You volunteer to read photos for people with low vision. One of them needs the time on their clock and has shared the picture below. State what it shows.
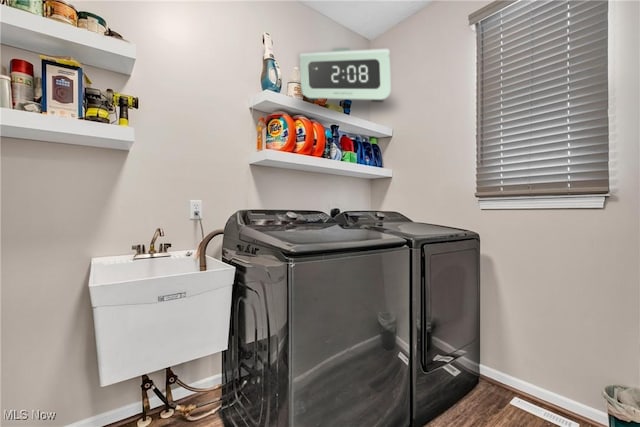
2:08
